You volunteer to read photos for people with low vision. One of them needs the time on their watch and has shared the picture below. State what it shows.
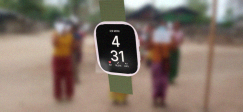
4:31
